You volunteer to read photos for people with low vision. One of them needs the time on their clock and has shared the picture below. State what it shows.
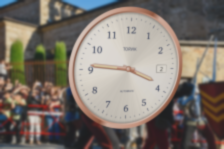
3:46
